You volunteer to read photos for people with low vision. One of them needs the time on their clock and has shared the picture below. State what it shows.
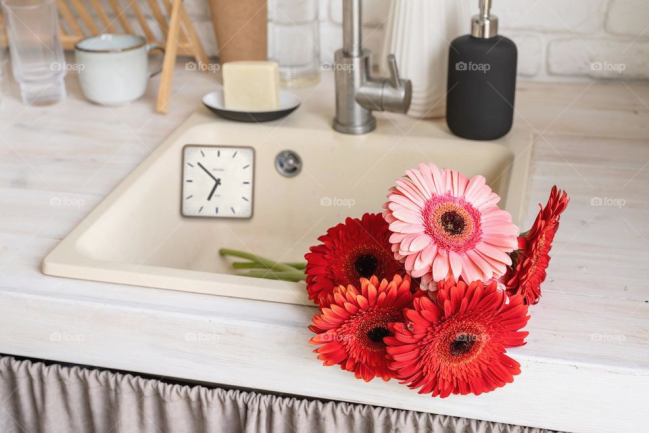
6:52
